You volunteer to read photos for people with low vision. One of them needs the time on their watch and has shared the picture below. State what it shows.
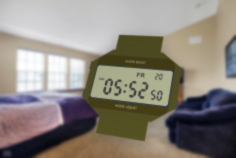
5:52:50
